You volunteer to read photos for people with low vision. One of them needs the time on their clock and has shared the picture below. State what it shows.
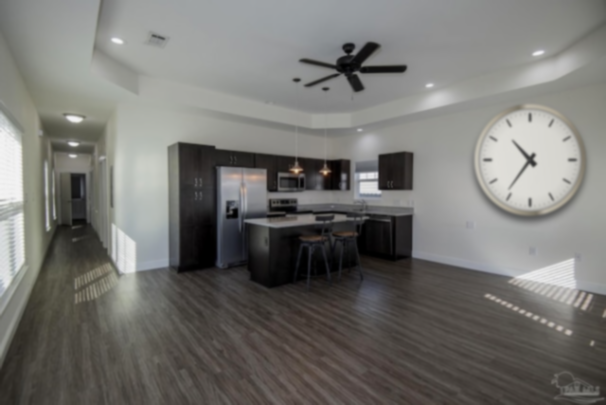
10:36
